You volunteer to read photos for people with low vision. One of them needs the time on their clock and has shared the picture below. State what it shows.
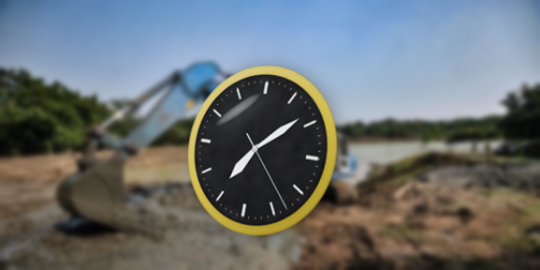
7:08:23
